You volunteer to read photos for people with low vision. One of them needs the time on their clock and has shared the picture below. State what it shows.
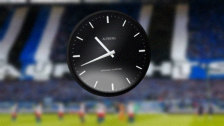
10:42
